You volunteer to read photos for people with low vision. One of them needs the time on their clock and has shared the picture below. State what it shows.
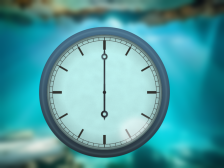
6:00
